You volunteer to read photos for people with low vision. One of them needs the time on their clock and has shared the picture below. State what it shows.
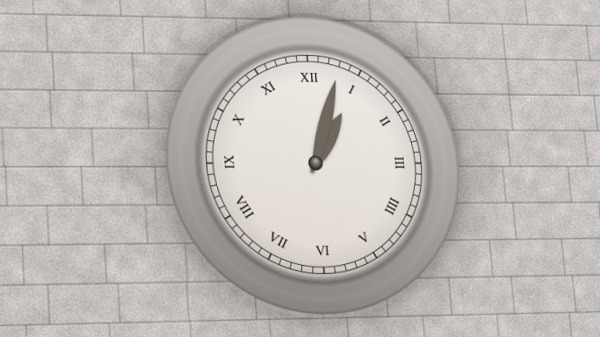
1:03
